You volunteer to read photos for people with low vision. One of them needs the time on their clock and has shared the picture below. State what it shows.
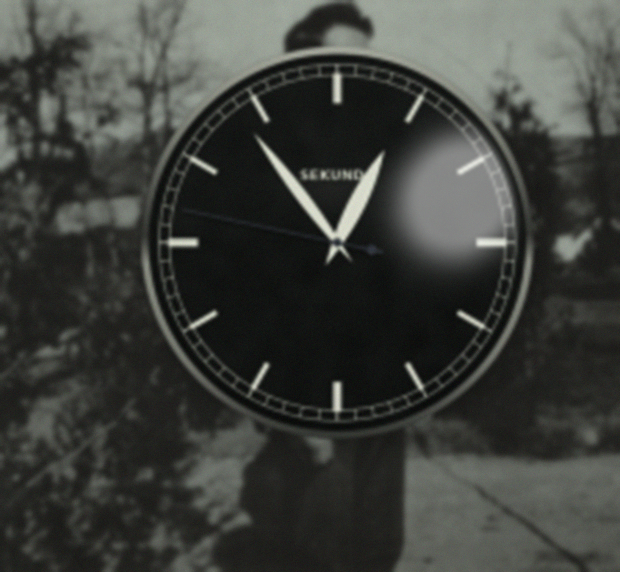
12:53:47
